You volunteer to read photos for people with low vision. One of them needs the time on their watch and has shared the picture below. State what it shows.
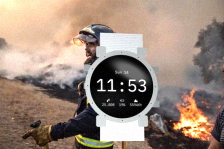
11:53
